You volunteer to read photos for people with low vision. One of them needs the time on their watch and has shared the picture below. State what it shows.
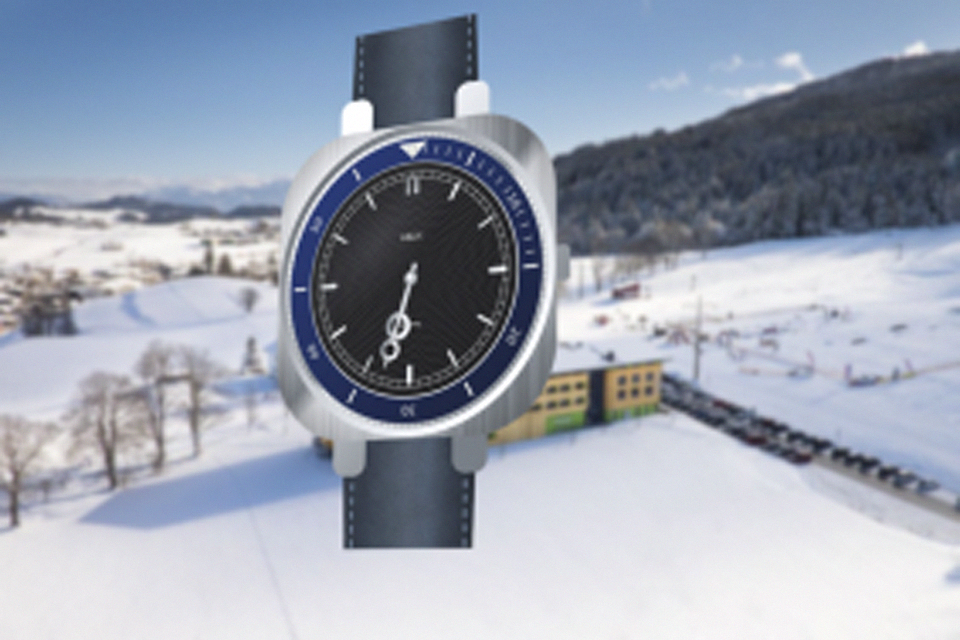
6:33
